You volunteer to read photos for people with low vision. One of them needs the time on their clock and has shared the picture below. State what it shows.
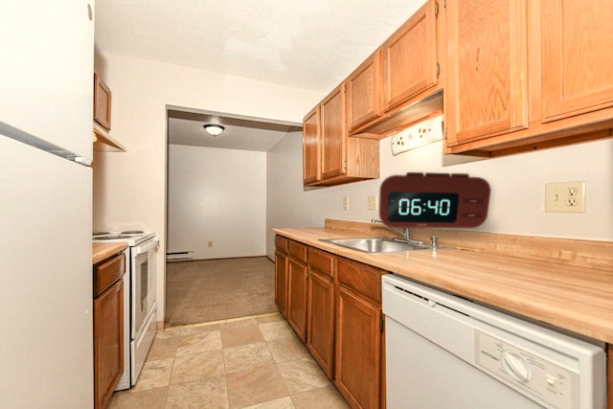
6:40
